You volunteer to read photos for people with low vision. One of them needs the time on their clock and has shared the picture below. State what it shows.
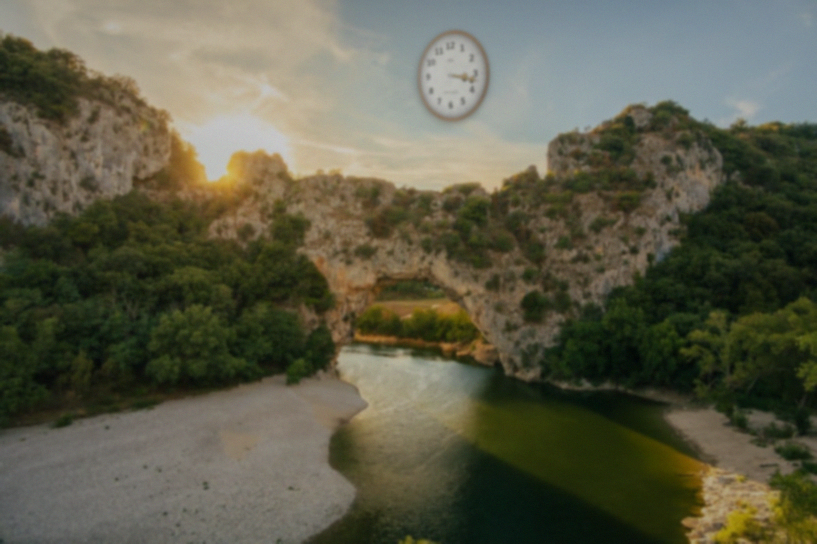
3:17
